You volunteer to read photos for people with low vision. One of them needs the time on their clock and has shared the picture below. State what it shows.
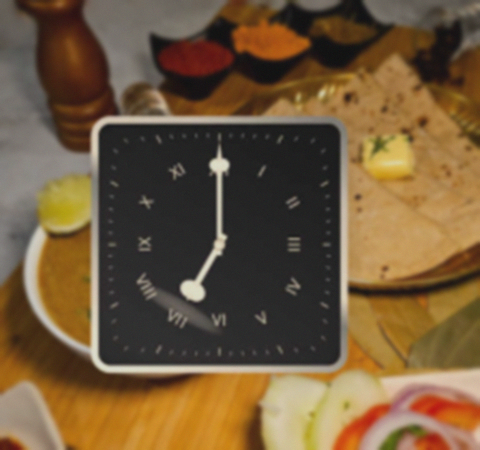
7:00
